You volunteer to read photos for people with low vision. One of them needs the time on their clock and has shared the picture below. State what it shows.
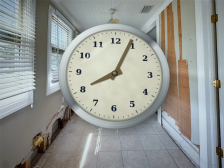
8:04
